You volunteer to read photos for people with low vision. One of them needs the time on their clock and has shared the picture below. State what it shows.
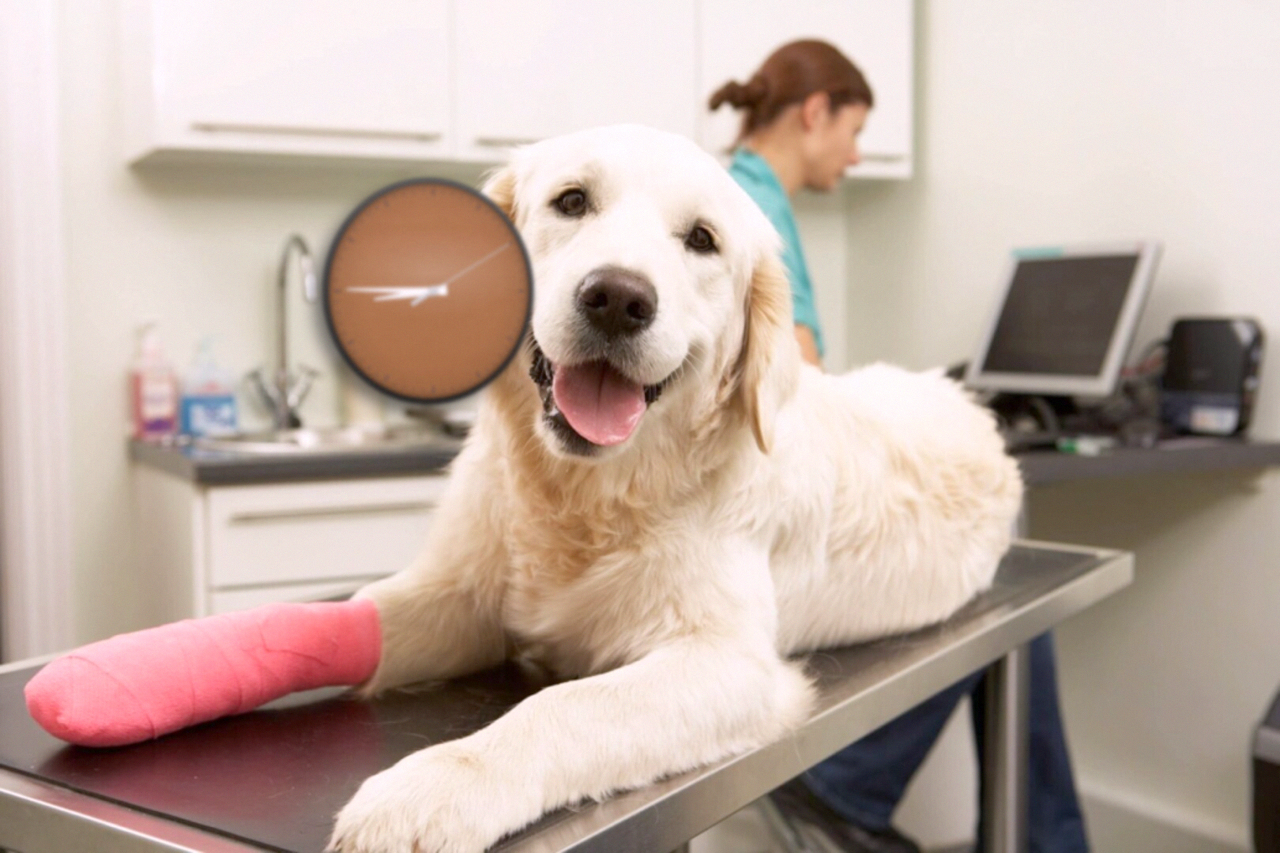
8:45:10
